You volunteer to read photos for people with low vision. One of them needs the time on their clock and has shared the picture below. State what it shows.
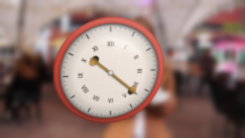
10:22
